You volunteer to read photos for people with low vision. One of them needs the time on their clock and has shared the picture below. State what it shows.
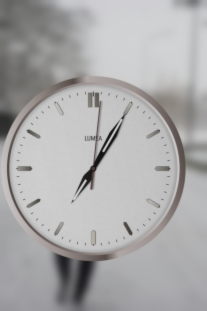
7:05:01
